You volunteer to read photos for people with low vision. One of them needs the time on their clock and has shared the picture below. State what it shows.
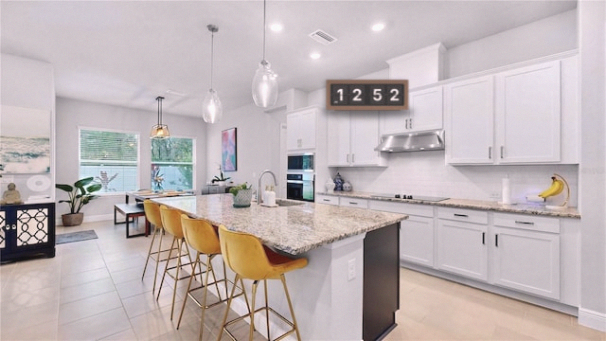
12:52
